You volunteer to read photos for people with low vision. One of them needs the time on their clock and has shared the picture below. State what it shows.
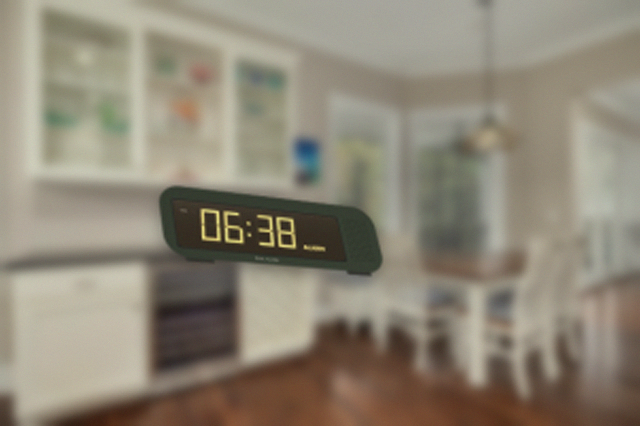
6:38
